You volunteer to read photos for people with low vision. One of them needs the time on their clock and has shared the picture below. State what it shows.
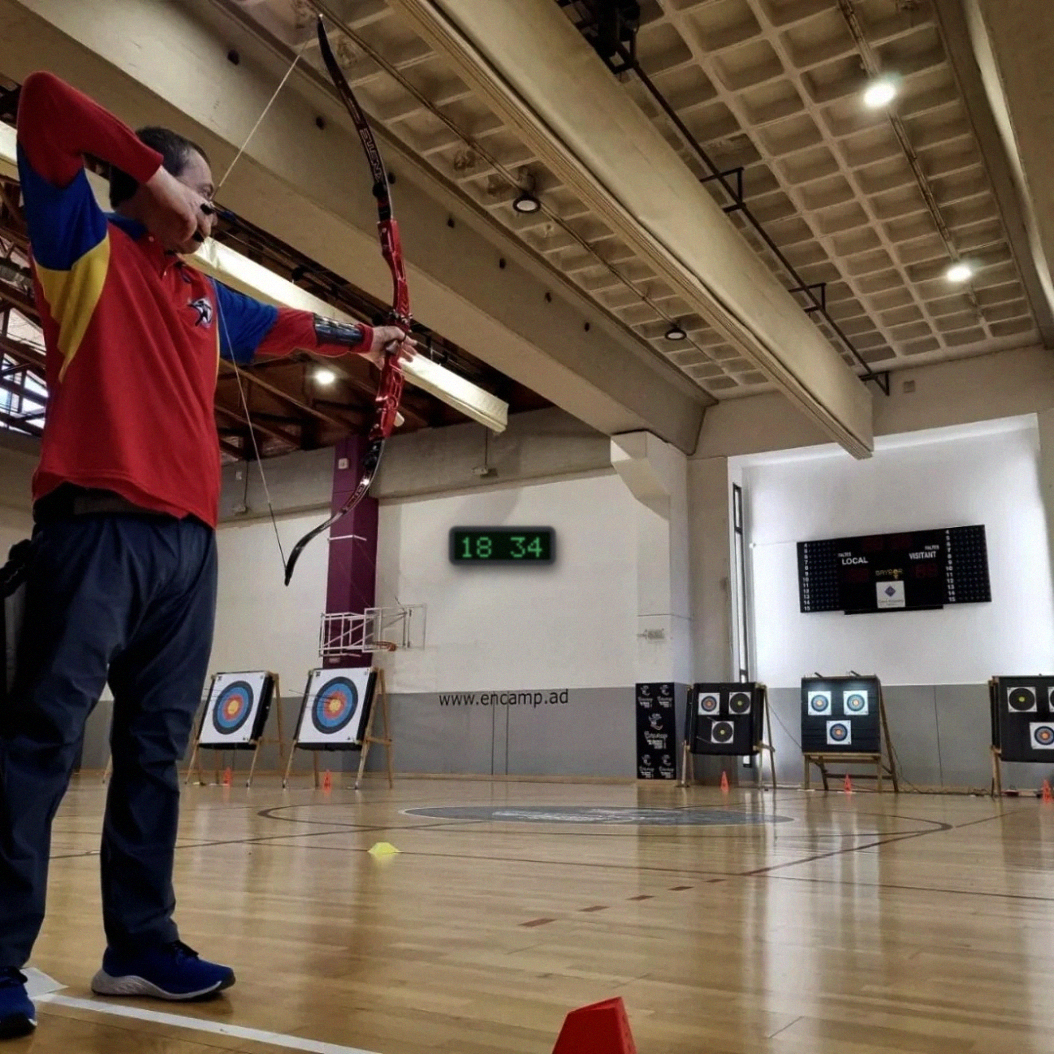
18:34
